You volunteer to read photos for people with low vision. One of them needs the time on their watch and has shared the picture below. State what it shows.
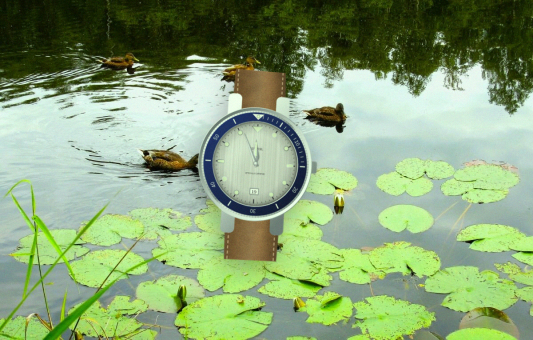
11:56
